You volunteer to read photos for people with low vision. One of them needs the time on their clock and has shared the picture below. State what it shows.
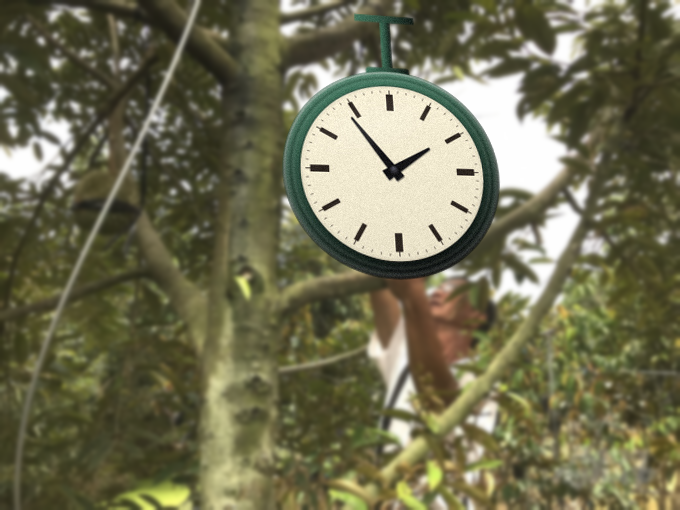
1:54
